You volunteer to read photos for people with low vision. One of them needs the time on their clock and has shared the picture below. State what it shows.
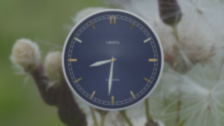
8:31
